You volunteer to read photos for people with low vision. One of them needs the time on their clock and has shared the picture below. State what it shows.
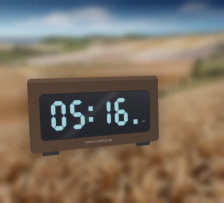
5:16
